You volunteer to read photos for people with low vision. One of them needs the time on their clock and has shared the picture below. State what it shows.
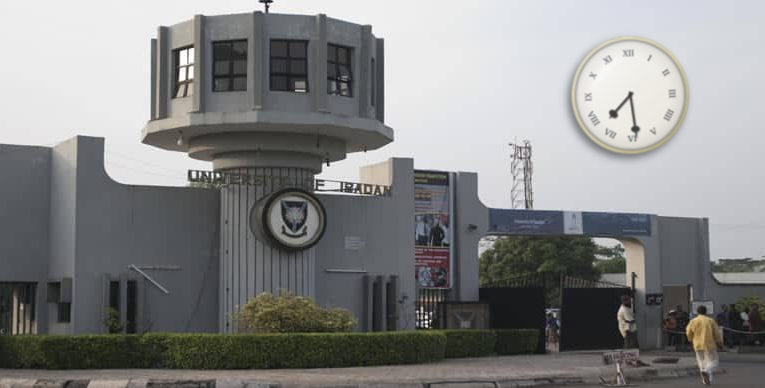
7:29
